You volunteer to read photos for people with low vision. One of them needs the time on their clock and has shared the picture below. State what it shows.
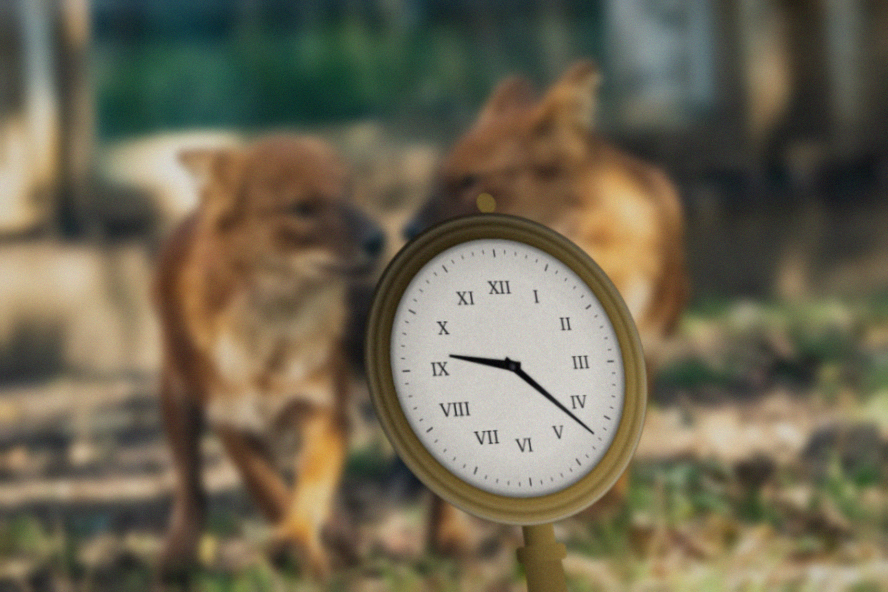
9:22
